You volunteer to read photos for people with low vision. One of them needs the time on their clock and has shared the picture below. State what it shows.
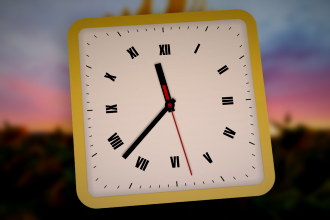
11:37:28
